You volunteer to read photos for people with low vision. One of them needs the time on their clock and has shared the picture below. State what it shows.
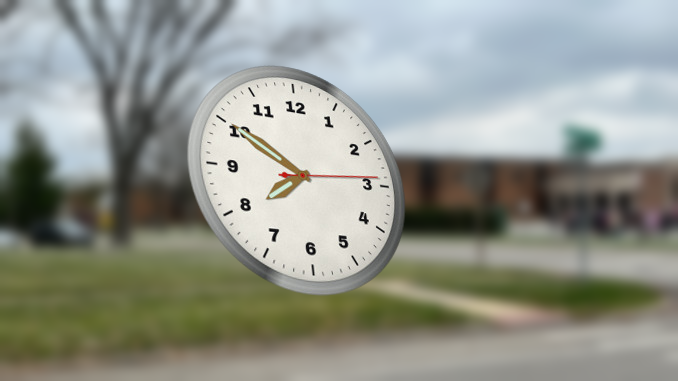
7:50:14
